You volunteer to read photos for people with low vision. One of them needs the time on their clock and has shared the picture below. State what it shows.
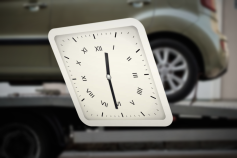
12:31
